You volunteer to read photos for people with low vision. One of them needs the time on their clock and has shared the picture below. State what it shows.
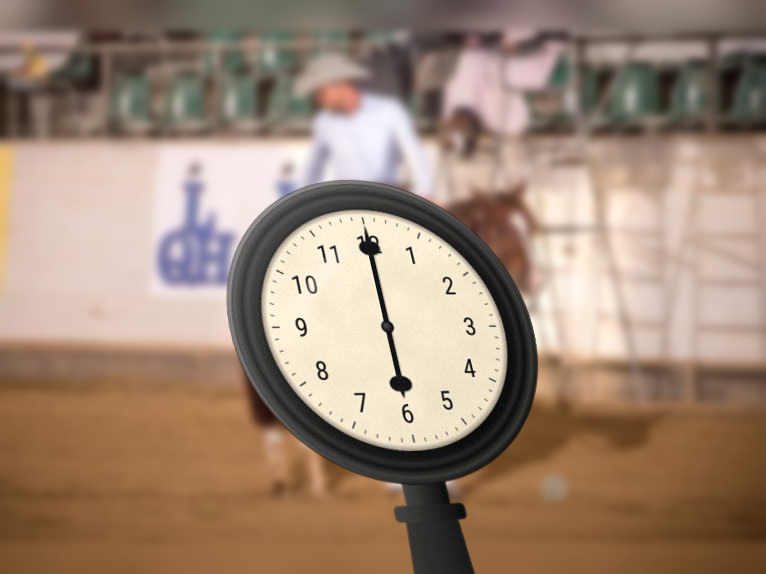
6:00
